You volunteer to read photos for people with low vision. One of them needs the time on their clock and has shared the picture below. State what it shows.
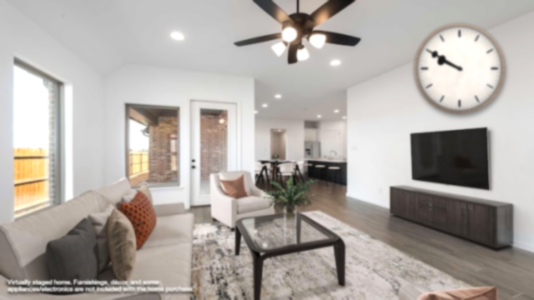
9:50
